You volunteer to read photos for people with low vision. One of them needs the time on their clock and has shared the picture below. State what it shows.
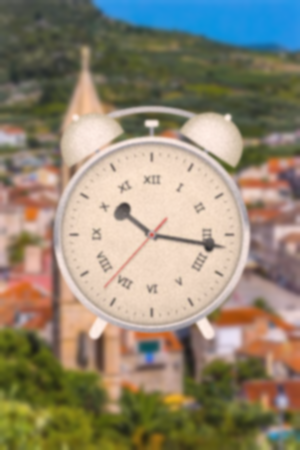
10:16:37
